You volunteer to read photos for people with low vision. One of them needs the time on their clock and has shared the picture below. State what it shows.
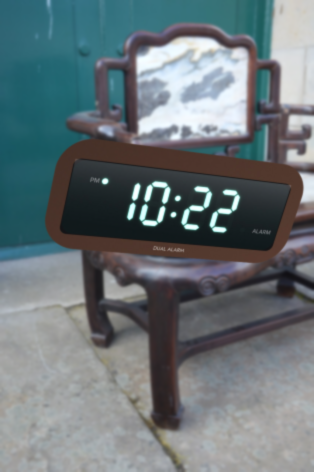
10:22
